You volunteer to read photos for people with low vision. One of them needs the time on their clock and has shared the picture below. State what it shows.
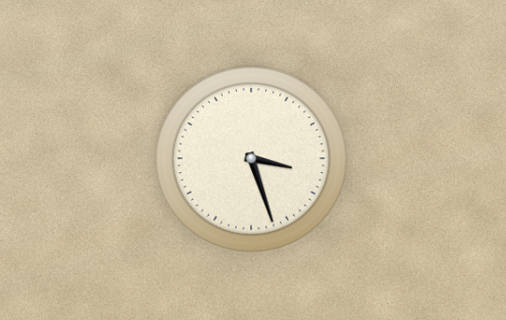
3:27
